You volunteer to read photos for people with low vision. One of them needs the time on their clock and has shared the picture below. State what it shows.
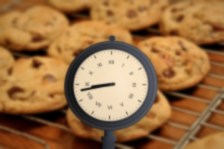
8:43
